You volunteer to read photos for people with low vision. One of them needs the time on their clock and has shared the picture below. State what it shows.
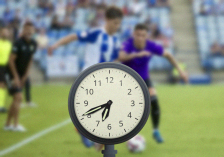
6:41
